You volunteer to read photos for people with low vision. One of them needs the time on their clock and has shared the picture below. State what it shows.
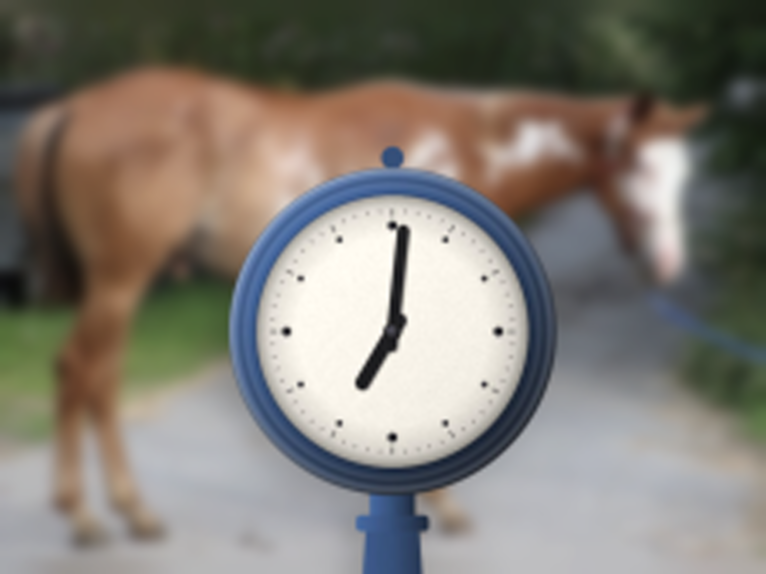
7:01
